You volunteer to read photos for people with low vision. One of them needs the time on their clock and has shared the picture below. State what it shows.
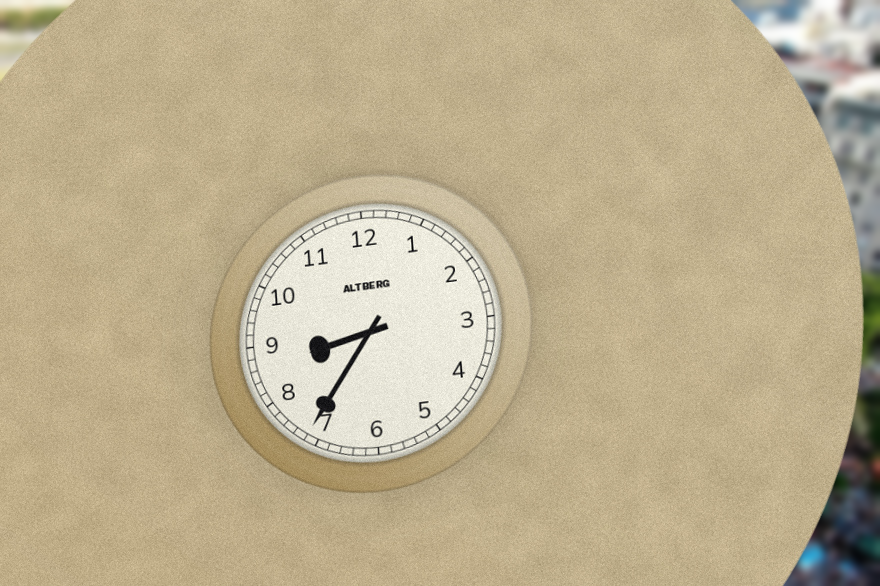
8:36
